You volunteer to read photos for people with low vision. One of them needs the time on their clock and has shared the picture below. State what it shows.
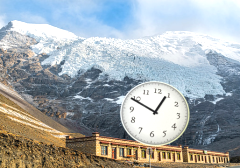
12:49
